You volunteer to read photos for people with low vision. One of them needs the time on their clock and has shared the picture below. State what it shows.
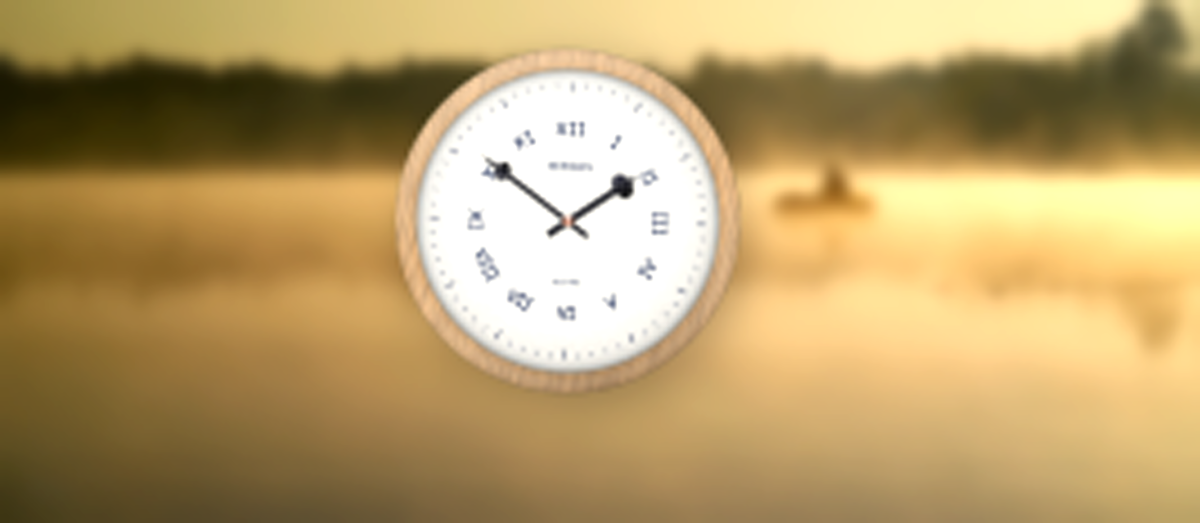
1:51
